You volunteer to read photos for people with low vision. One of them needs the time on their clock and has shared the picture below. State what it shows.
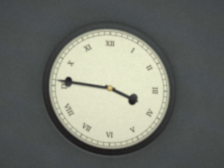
3:46
